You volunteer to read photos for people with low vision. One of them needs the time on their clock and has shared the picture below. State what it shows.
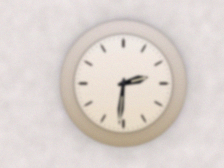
2:31
